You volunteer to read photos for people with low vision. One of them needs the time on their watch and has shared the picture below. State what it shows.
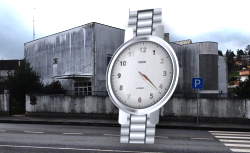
4:22
